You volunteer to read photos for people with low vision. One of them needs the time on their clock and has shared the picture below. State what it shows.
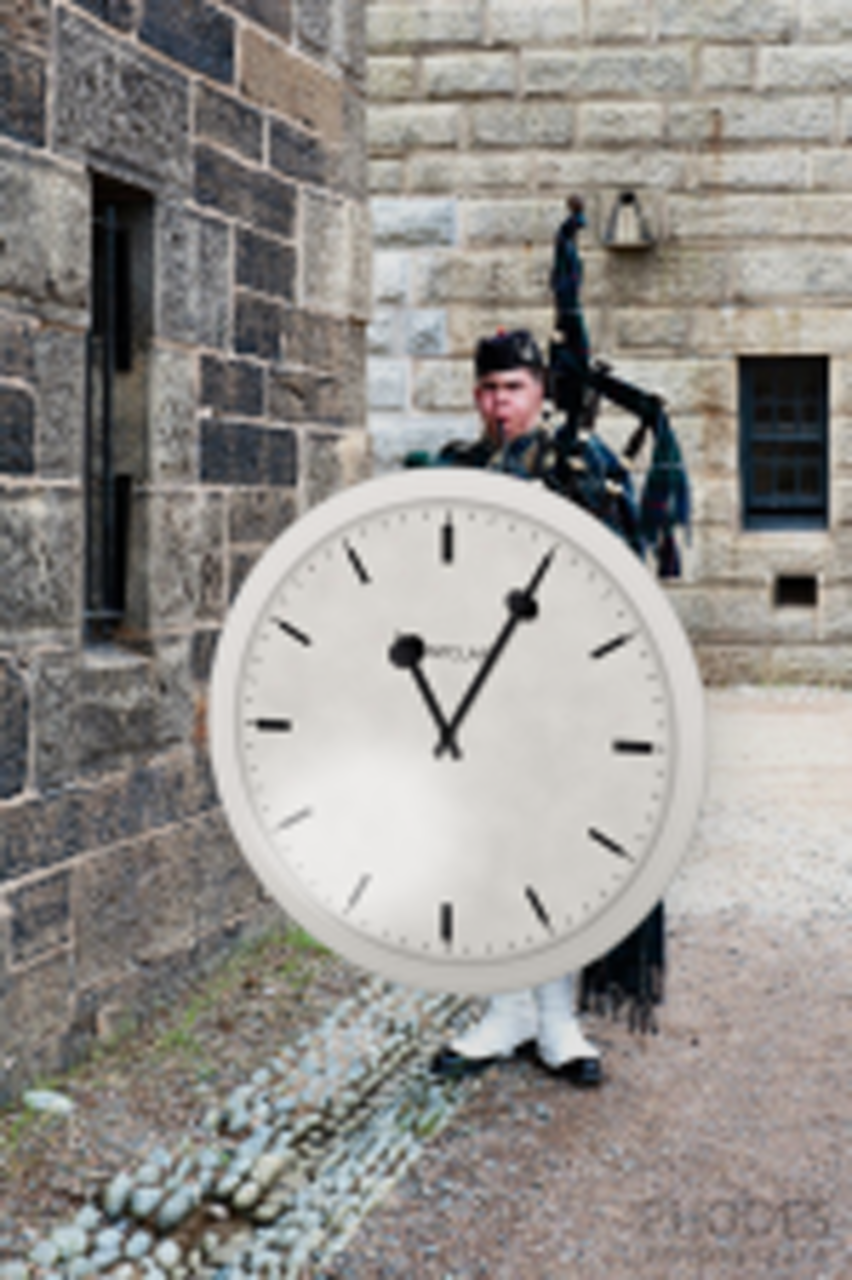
11:05
